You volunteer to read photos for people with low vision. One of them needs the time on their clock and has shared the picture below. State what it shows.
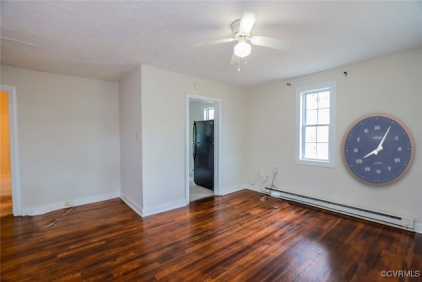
8:05
